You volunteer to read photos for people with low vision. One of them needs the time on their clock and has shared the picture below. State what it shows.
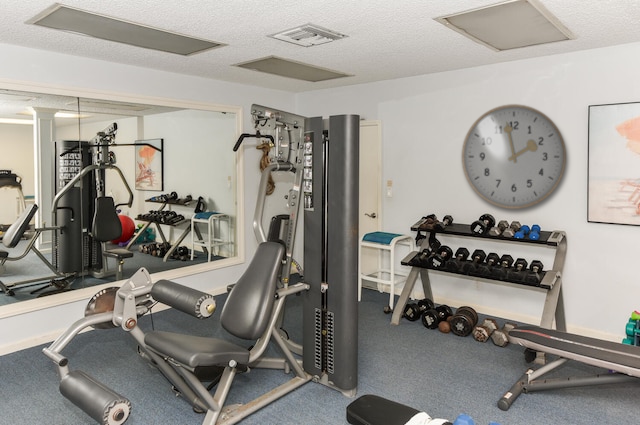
1:58
